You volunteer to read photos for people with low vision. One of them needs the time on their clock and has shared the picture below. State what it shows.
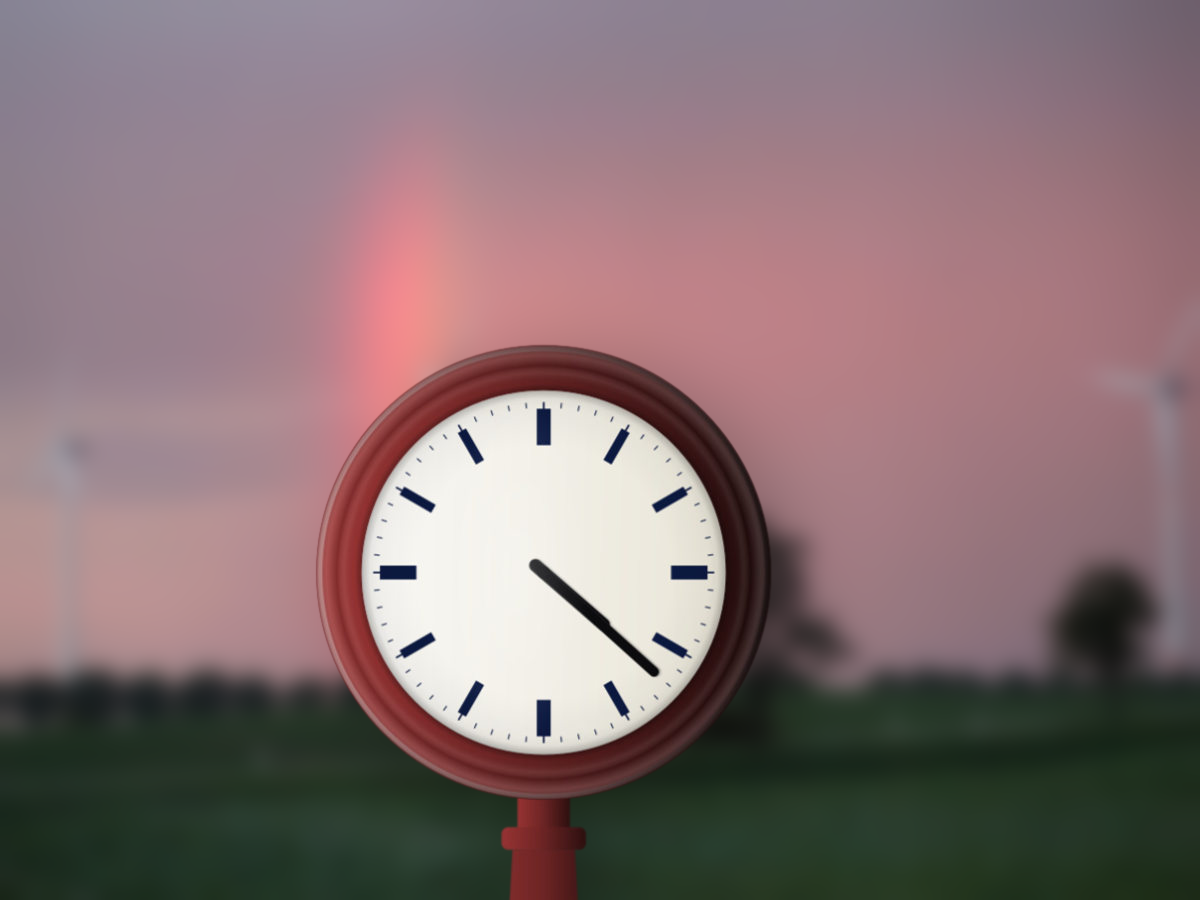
4:22
